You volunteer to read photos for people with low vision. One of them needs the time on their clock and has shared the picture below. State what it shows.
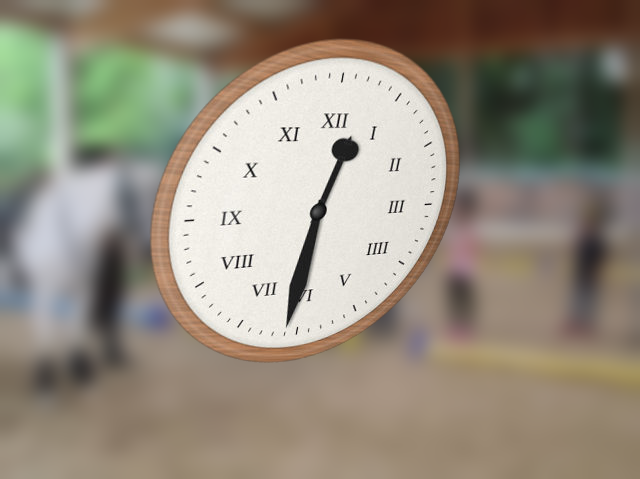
12:31
